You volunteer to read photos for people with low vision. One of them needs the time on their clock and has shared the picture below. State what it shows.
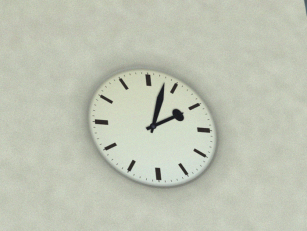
2:03
